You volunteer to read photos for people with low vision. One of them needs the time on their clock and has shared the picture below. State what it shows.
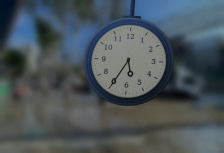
5:35
